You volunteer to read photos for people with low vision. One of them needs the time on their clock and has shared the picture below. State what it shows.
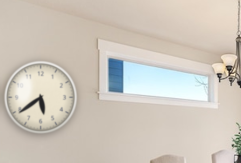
5:39
